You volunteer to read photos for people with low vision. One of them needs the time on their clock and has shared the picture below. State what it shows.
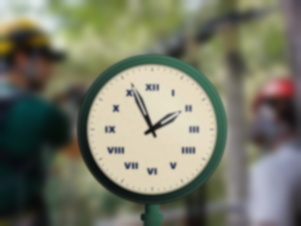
1:56
